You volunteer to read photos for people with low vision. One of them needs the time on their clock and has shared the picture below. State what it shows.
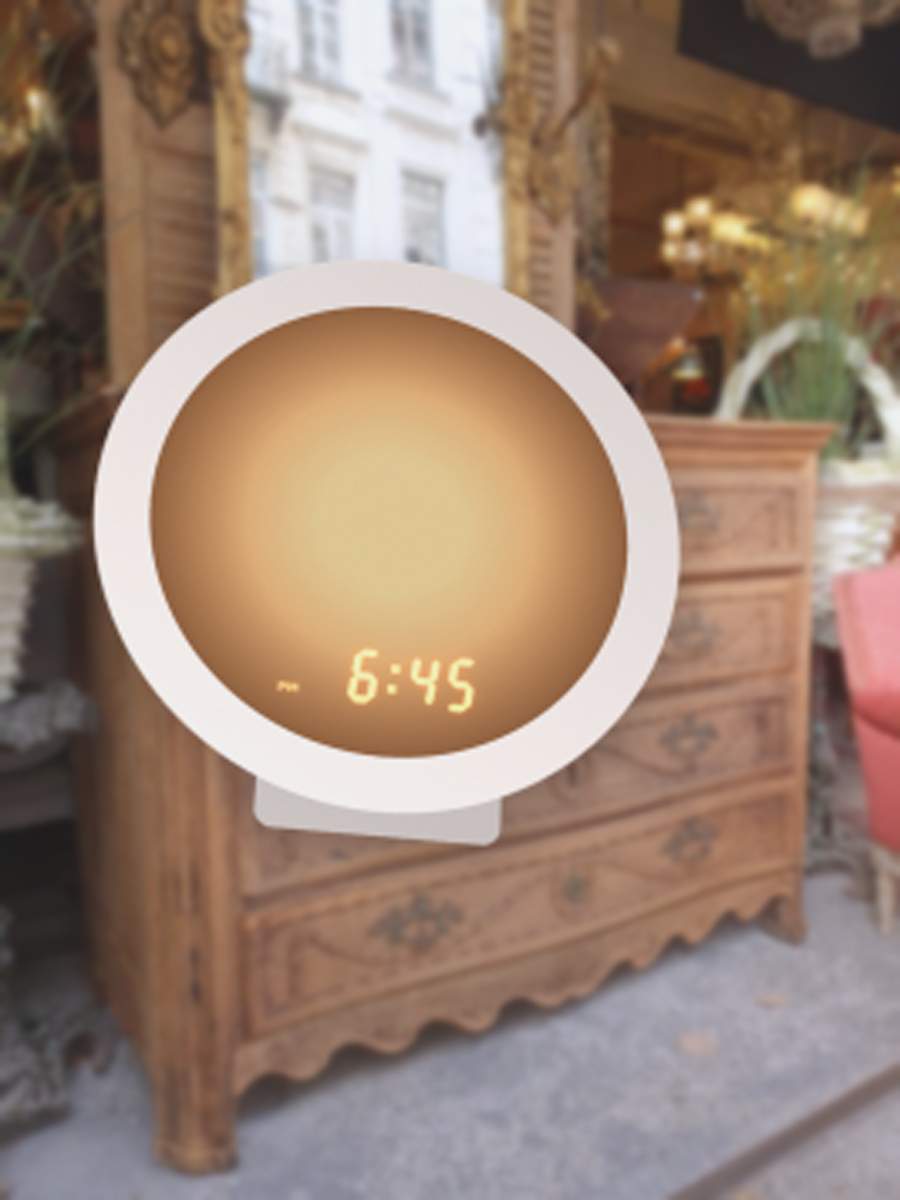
6:45
